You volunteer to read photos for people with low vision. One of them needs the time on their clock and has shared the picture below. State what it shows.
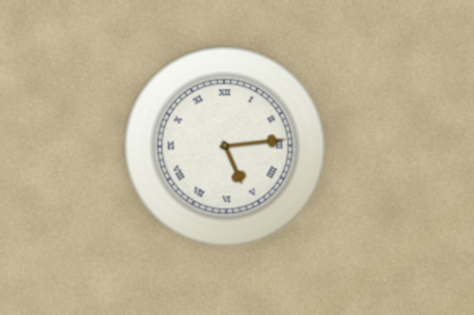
5:14
